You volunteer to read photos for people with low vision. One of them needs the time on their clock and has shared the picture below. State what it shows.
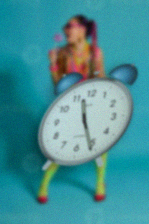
11:26
